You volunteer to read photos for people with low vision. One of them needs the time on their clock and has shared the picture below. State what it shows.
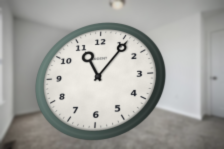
11:06
